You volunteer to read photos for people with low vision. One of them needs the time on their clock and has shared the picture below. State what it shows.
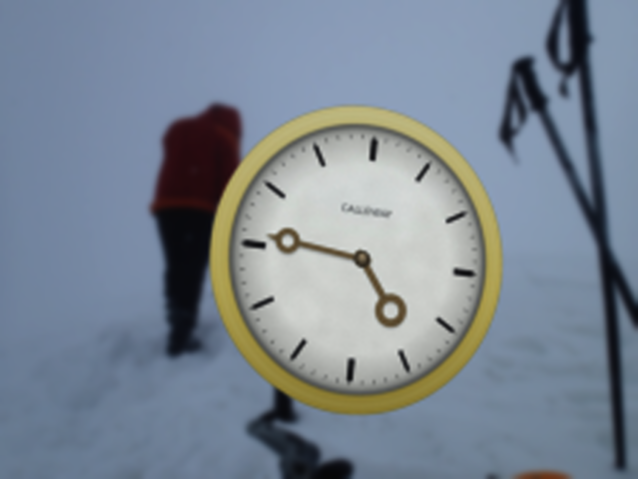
4:46
